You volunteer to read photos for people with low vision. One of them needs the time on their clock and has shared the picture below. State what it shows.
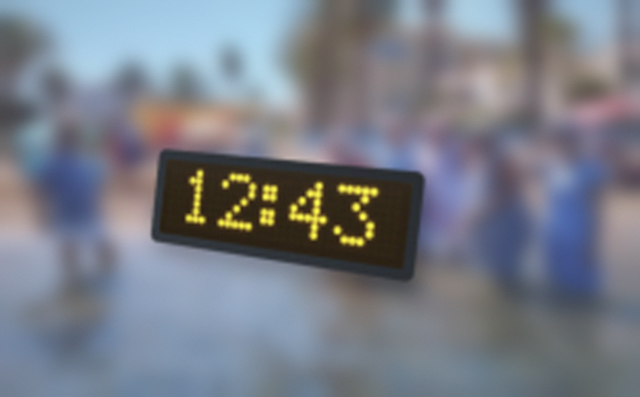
12:43
